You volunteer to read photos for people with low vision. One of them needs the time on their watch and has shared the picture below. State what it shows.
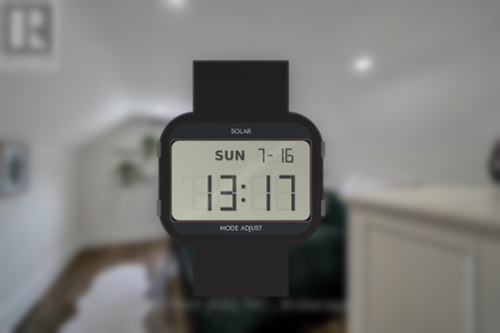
13:17
